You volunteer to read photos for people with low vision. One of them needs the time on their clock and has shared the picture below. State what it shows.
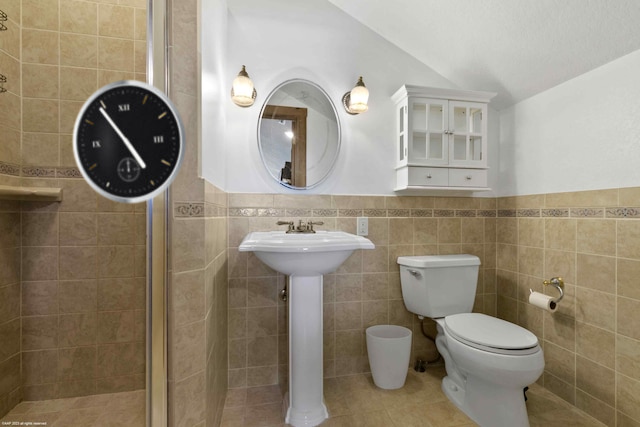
4:54
